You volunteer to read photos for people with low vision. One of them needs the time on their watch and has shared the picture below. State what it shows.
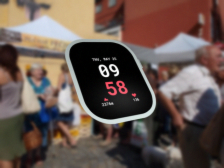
9:58
